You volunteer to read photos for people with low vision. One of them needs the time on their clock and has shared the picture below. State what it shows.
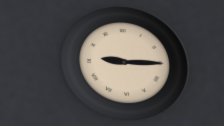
9:15
